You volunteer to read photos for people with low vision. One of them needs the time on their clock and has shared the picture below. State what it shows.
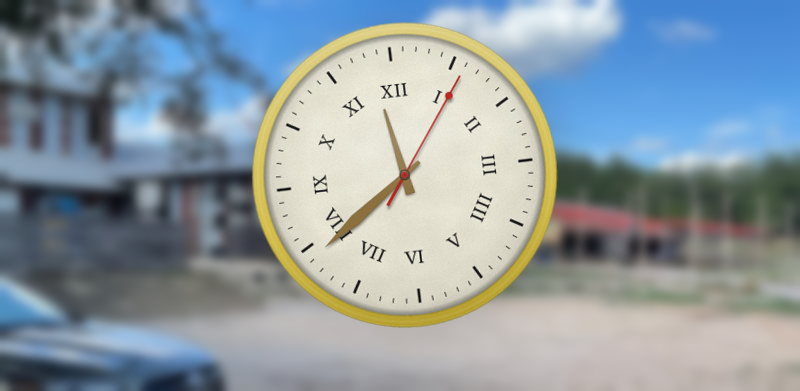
11:39:06
